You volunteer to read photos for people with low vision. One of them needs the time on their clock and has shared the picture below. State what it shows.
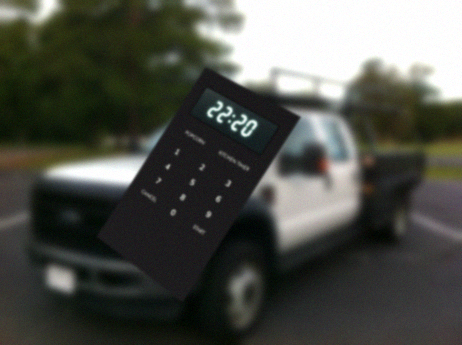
22:20
